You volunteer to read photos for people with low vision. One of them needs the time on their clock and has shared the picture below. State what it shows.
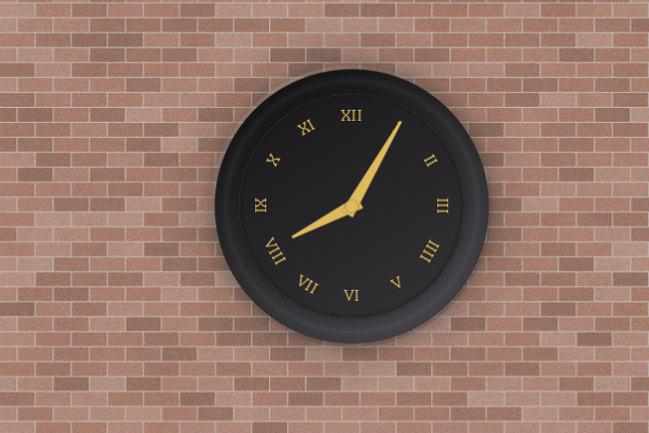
8:05
